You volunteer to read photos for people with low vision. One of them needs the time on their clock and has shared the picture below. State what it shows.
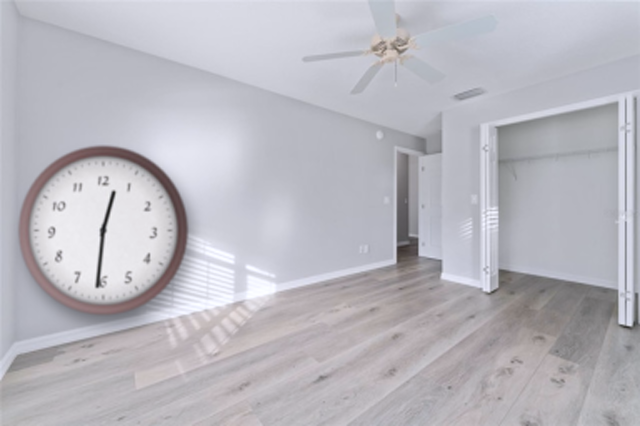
12:31
